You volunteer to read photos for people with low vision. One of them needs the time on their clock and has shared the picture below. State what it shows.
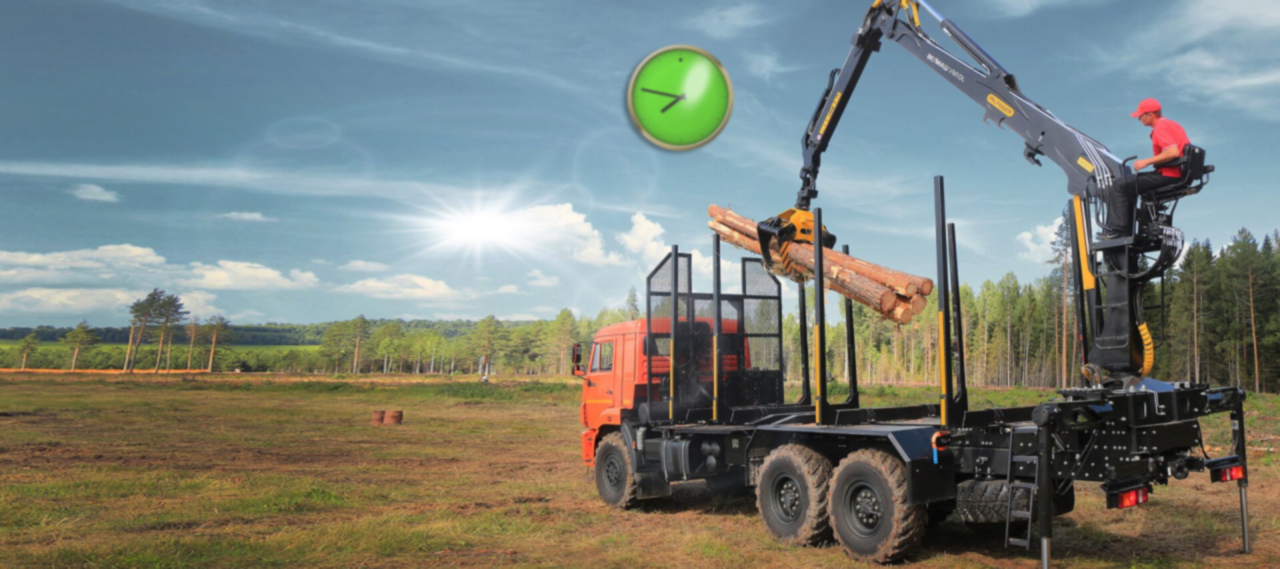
7:47
